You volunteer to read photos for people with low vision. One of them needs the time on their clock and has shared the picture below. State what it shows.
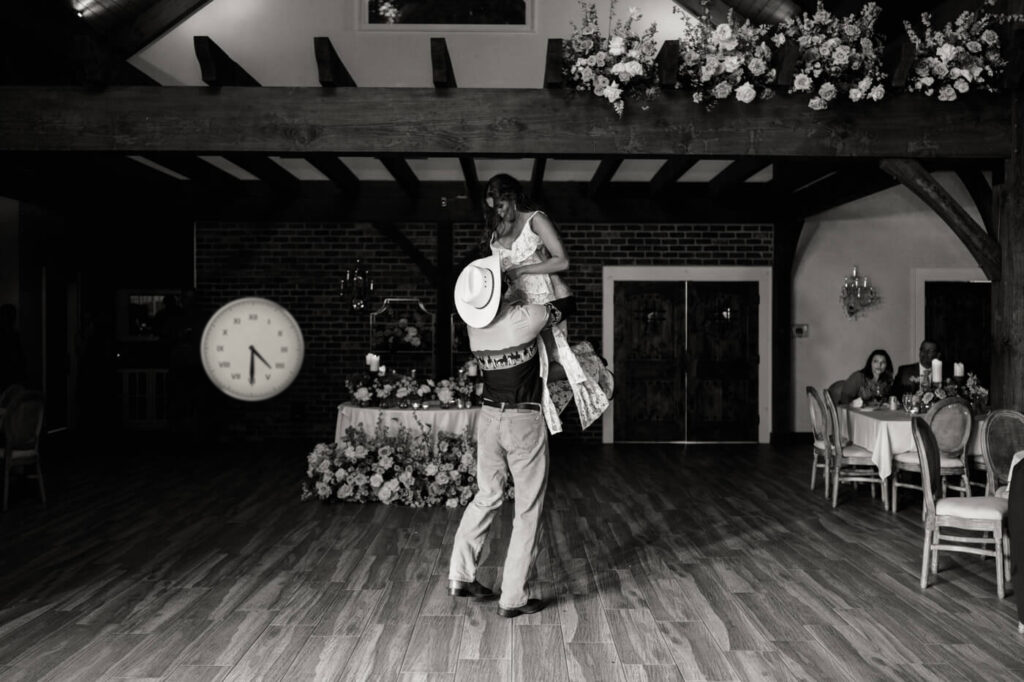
4:30
